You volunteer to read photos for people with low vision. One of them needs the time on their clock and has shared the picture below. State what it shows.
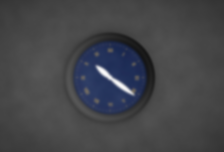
10:21
